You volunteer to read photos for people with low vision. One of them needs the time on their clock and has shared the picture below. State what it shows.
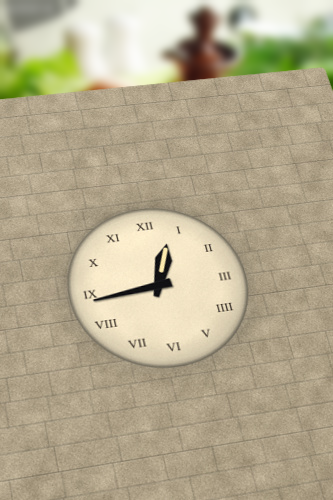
12:44
